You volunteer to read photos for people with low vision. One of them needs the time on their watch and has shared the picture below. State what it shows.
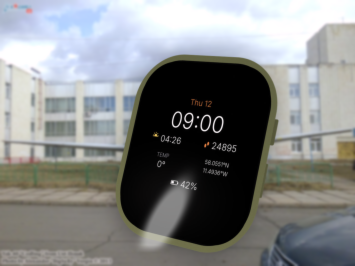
9:00
